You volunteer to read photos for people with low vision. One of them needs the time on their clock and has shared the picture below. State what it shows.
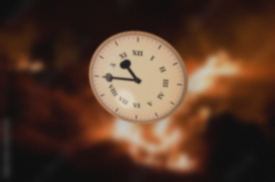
10:45
